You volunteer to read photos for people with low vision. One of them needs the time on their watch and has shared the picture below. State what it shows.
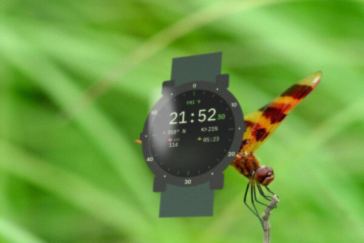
21:52
